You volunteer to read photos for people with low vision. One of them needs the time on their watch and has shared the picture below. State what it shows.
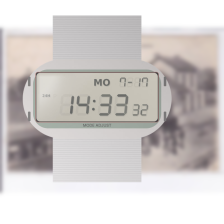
14:33:32
